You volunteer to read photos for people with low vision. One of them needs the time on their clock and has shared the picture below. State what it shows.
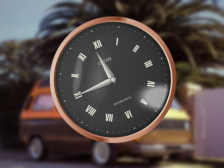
11:45
